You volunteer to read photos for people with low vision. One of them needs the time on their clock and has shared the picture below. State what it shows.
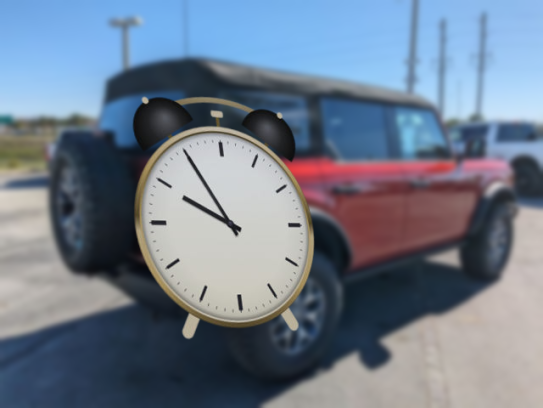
9:55
